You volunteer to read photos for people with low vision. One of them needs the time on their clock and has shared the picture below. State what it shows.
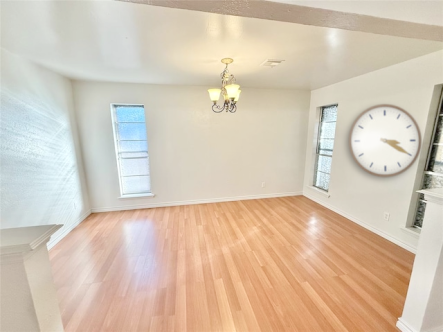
3:20
